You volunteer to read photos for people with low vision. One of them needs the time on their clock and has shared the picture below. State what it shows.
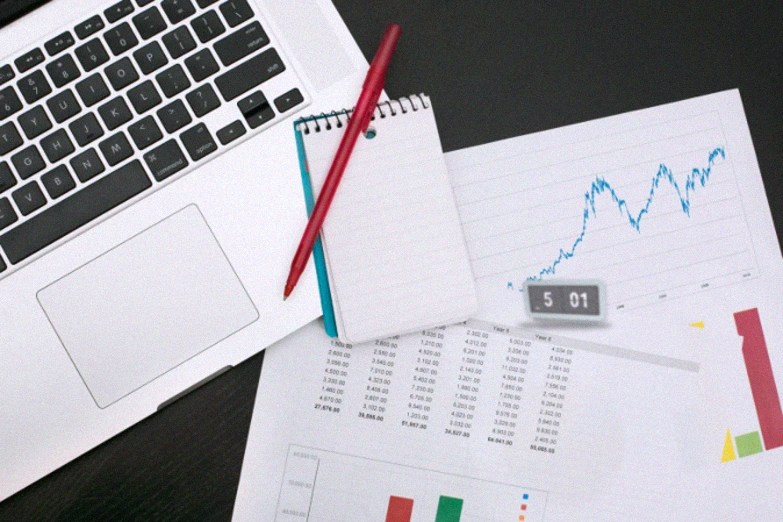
5:01
